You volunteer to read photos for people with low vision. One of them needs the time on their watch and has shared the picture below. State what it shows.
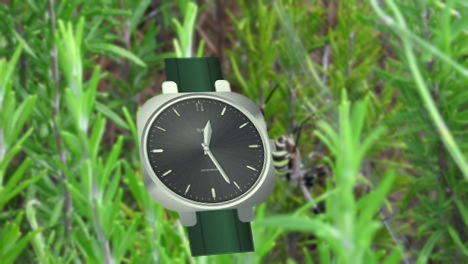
12:26
